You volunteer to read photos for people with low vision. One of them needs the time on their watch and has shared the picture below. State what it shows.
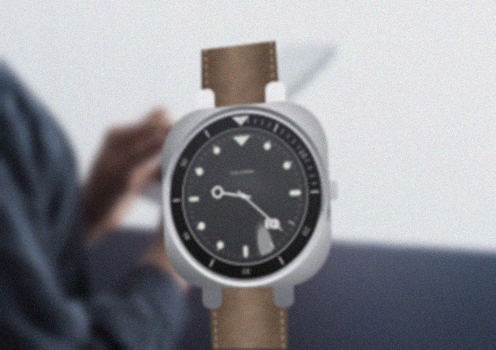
9:22
